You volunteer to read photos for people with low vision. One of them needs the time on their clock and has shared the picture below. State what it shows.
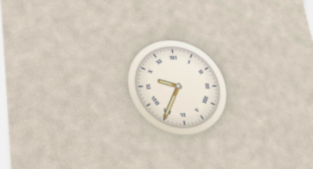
9:35
